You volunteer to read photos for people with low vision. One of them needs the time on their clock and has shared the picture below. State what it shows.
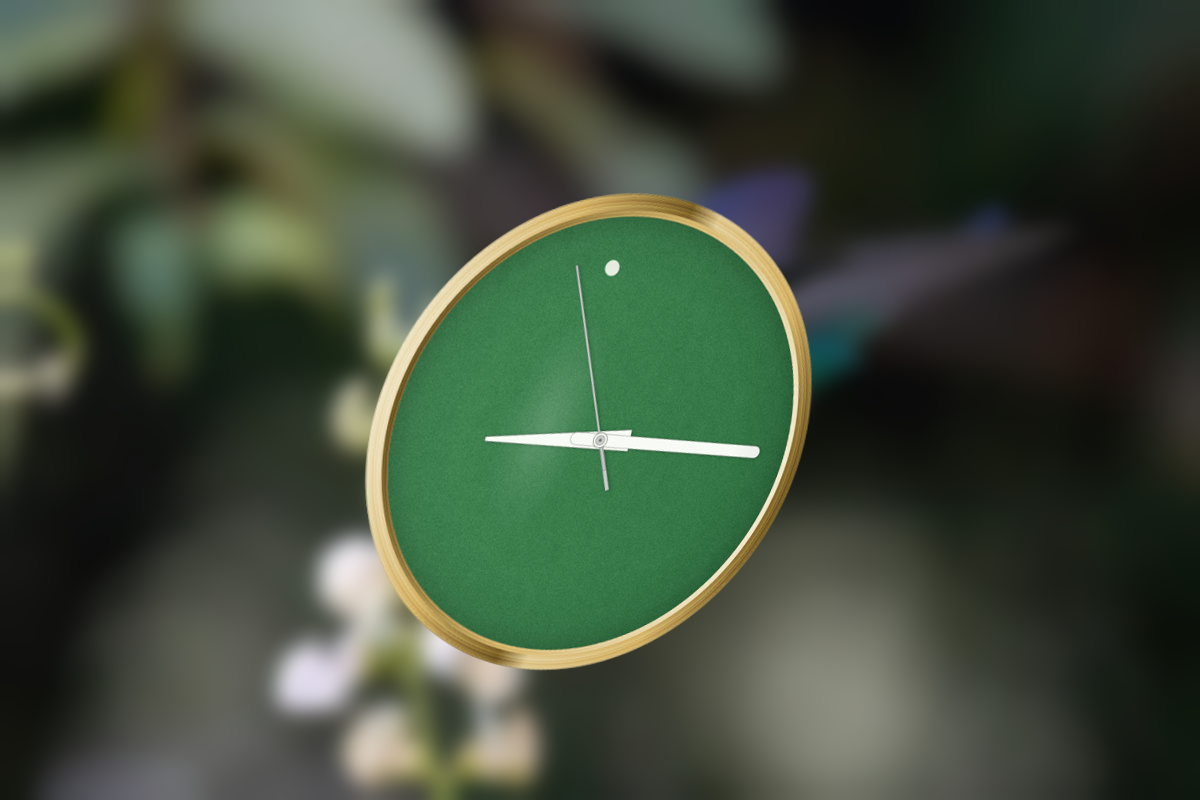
9:16:58
